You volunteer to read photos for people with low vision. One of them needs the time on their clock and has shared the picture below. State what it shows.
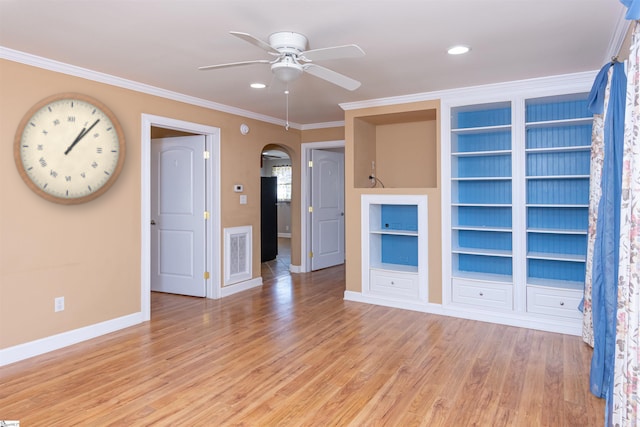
1:07
